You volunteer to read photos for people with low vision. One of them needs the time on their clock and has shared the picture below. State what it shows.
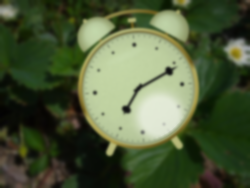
7:11
